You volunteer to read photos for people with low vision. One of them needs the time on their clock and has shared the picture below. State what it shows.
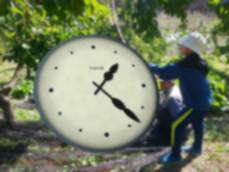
1:23
